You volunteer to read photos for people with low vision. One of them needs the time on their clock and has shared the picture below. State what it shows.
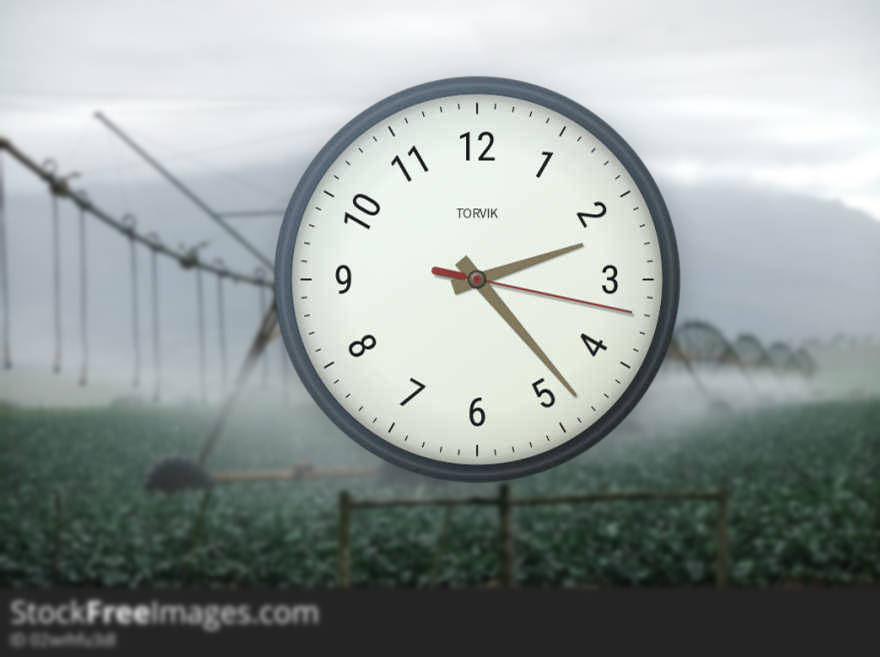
2:23:17
